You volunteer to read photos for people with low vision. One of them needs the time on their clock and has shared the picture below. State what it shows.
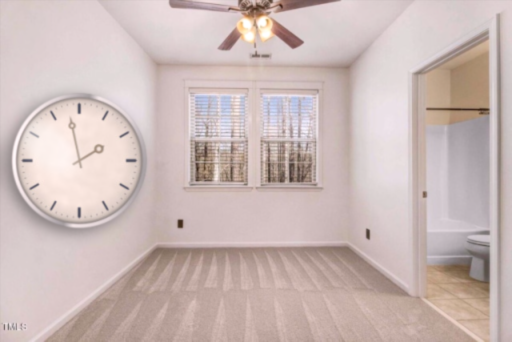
1:58
